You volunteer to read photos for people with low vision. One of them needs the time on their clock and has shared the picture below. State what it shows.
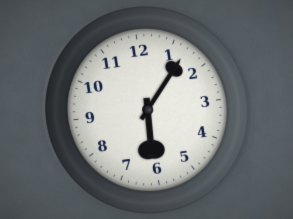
6:07
